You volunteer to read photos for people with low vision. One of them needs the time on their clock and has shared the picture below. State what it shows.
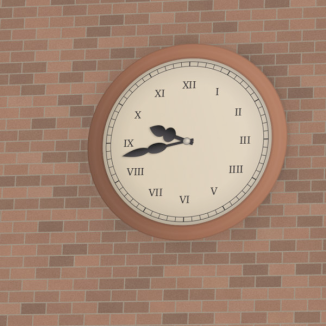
9:43
